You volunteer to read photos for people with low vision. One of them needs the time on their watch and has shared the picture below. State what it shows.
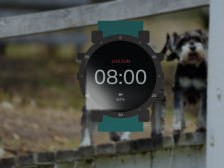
8:00
